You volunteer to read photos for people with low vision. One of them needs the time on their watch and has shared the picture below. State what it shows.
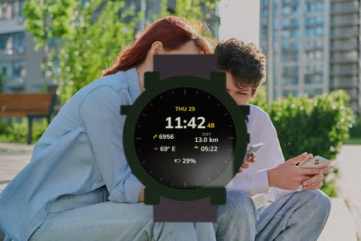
11:42
